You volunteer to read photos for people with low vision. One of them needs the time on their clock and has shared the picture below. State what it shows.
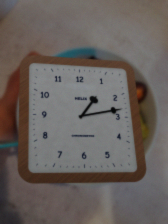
1:13
